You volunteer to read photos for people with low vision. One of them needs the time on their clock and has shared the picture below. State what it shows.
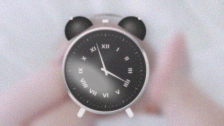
3:57
